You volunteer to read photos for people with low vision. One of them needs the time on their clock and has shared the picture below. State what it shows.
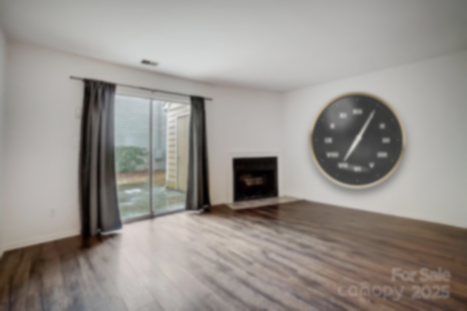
7:05
